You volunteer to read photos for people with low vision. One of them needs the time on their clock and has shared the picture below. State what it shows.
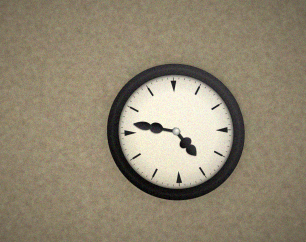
4:47
